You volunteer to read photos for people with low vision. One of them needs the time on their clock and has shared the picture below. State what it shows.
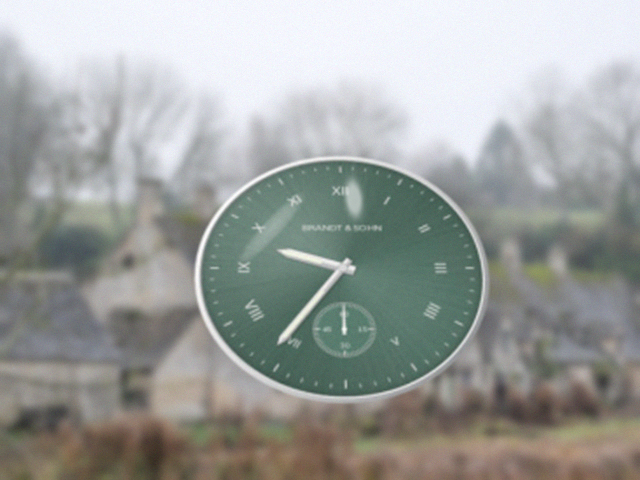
9:36
